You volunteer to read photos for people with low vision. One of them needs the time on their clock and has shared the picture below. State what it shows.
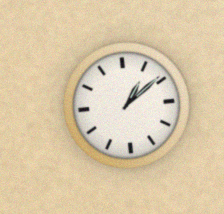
1:09
